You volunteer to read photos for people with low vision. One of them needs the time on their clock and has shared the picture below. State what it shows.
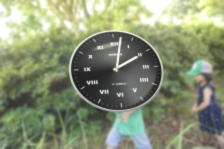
2:02
